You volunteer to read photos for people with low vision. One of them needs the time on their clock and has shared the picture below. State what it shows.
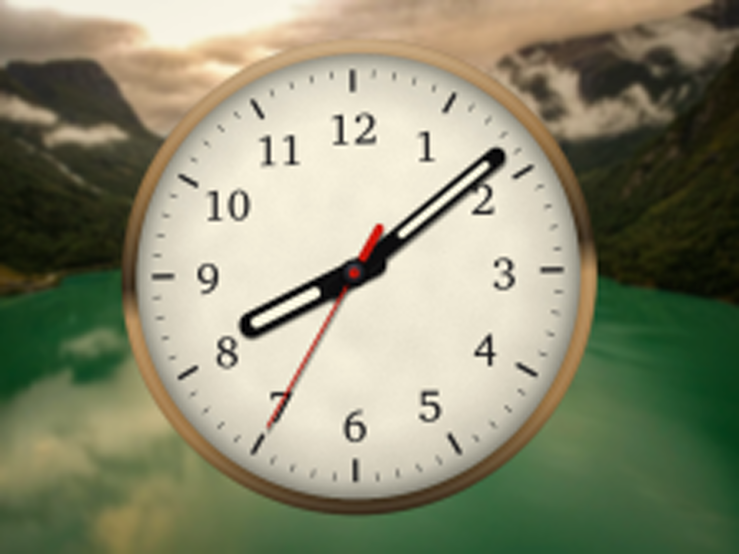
8:08:35
